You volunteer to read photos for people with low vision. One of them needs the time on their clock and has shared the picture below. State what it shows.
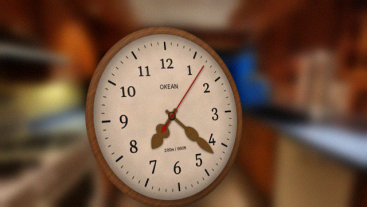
7:22:07
